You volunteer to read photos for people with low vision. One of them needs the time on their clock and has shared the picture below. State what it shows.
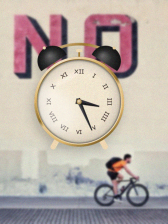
3:26
